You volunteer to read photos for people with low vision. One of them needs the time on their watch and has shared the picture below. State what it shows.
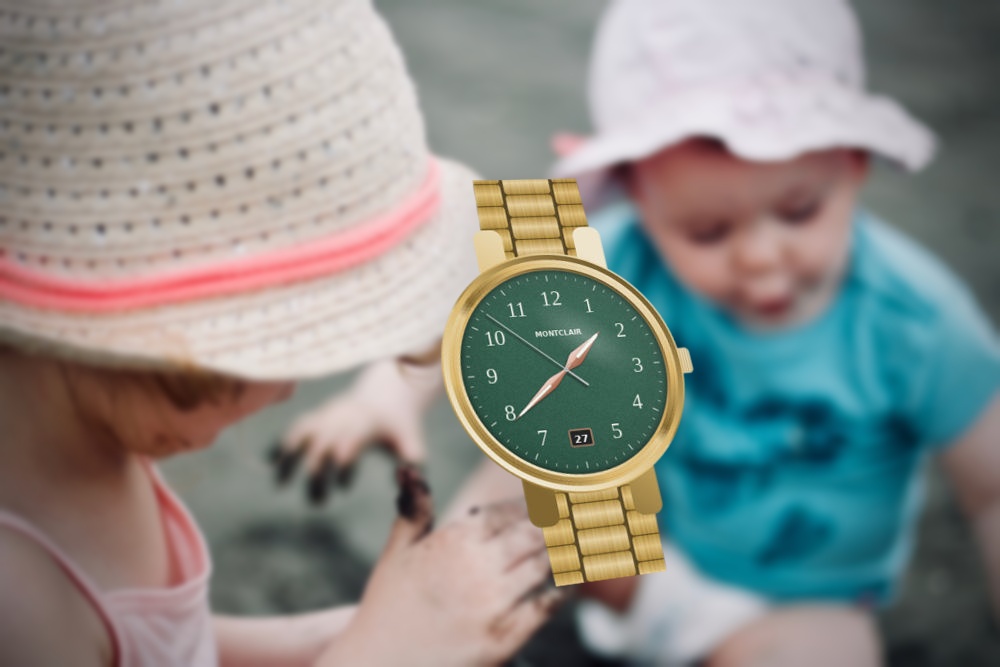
1:38:52
